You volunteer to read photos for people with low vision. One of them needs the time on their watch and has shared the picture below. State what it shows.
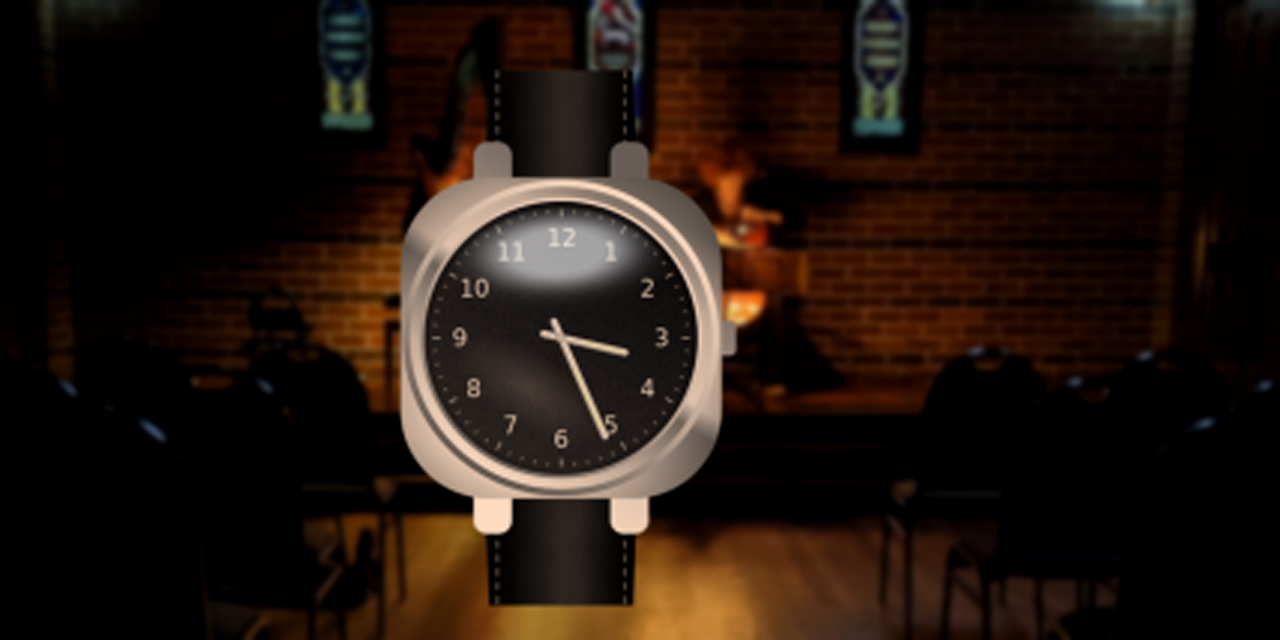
3:26
